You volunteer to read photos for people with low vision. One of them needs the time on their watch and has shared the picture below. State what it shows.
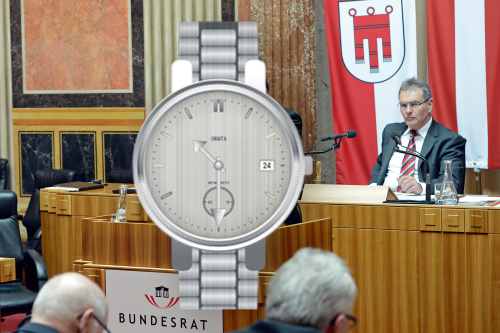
10:30
